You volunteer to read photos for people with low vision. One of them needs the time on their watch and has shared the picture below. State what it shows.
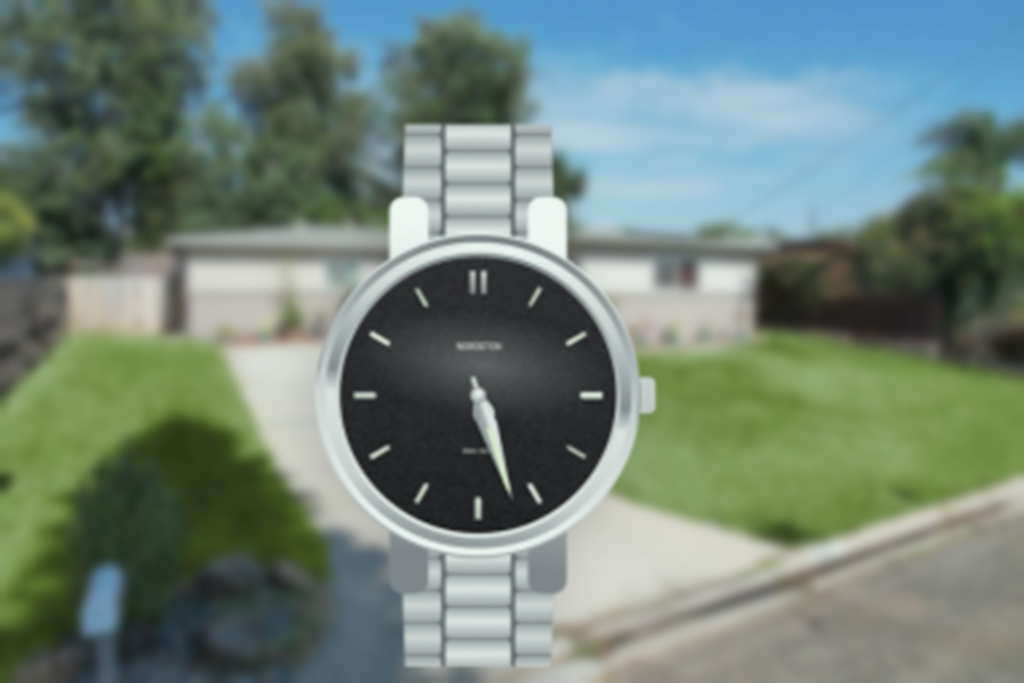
5:27
